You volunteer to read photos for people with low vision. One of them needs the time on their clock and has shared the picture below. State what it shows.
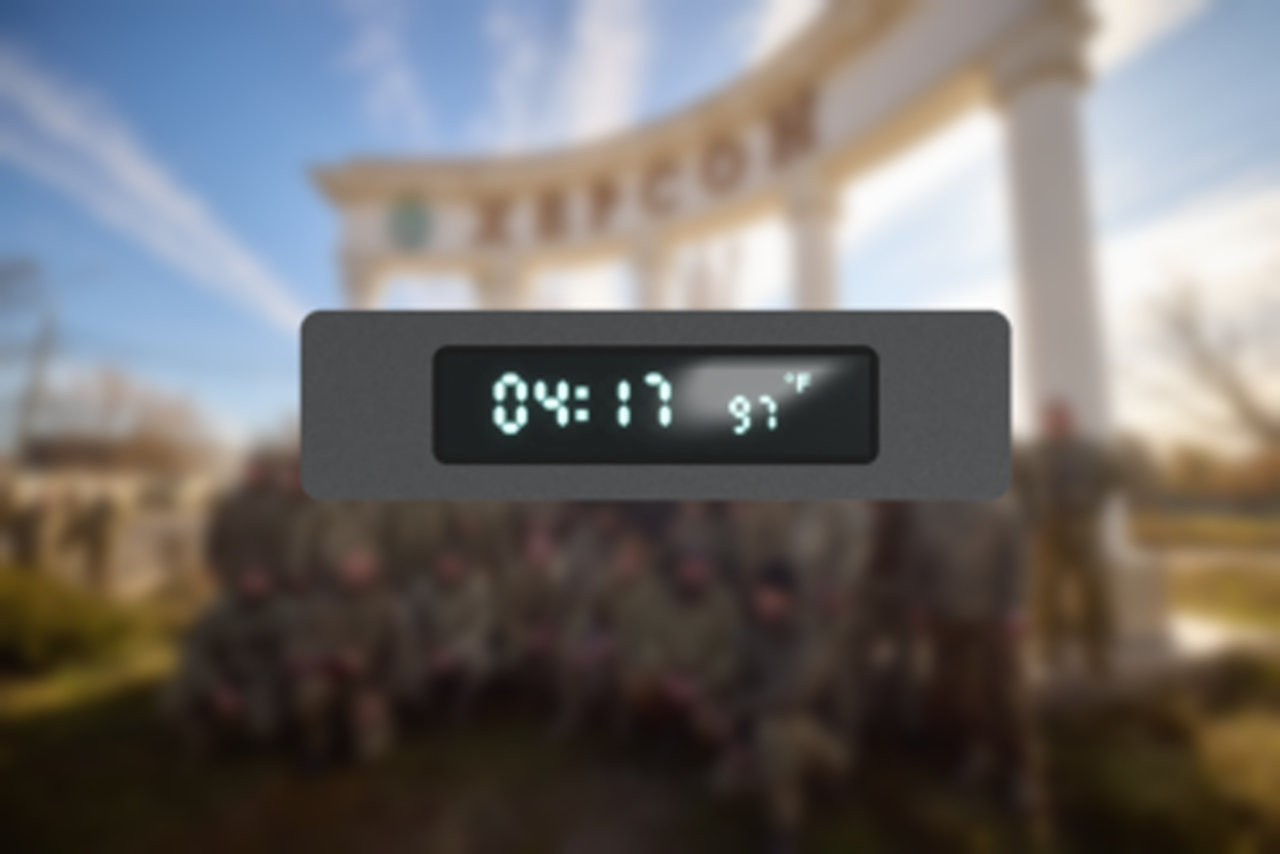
4:17
